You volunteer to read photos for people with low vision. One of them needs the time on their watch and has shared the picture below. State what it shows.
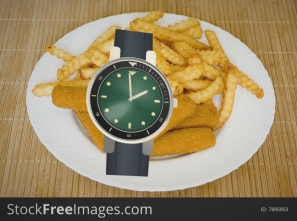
1:59
